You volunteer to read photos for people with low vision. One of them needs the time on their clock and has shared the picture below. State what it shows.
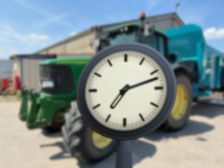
7:12
